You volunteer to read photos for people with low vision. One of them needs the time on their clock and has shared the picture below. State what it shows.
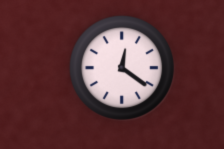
12:21
